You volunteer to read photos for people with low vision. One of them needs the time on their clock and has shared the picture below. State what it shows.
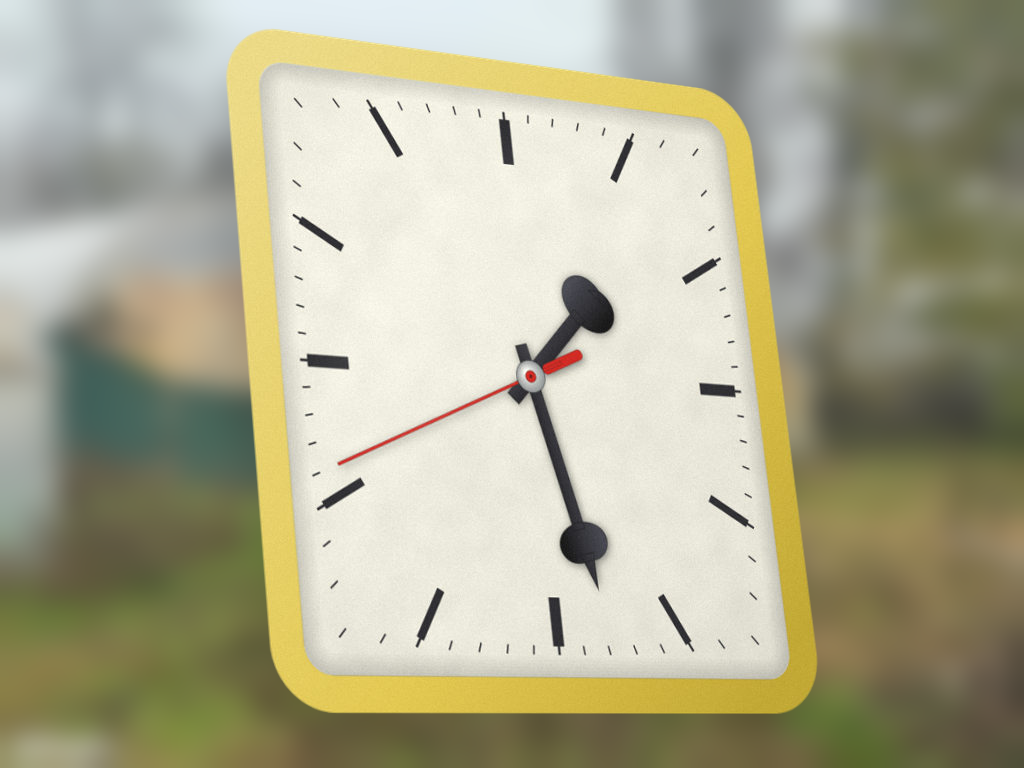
1:27:41
